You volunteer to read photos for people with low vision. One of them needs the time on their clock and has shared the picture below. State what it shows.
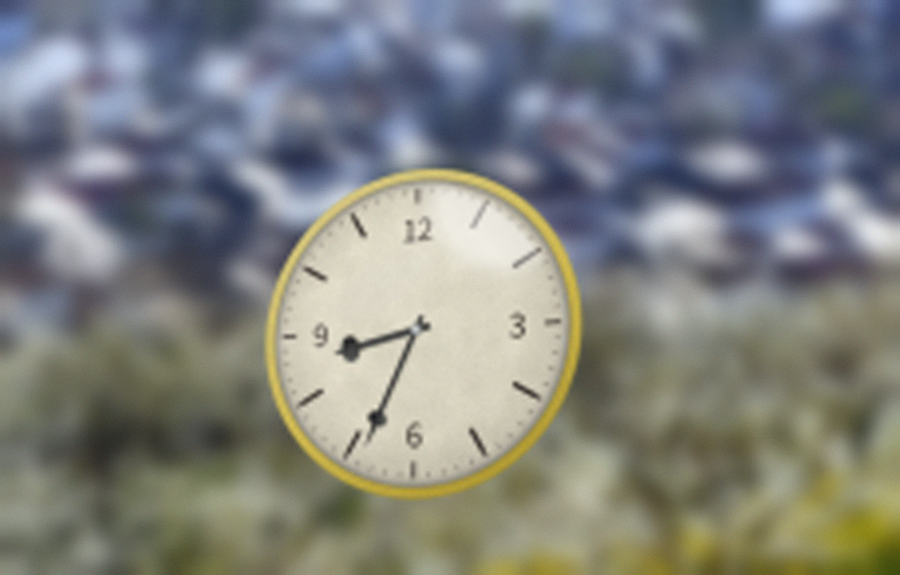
8:34
